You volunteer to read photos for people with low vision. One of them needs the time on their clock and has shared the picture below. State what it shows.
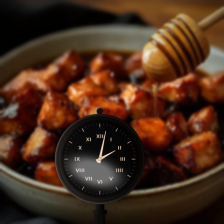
2:02
